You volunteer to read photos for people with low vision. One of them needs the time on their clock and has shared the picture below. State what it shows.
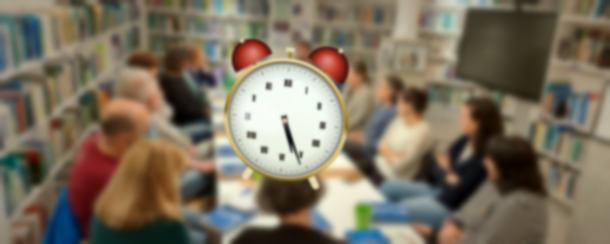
5:26
